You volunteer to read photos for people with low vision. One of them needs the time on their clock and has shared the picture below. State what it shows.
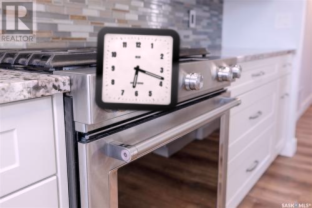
6:18
